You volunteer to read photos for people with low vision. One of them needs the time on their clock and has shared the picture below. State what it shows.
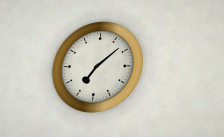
7:08
